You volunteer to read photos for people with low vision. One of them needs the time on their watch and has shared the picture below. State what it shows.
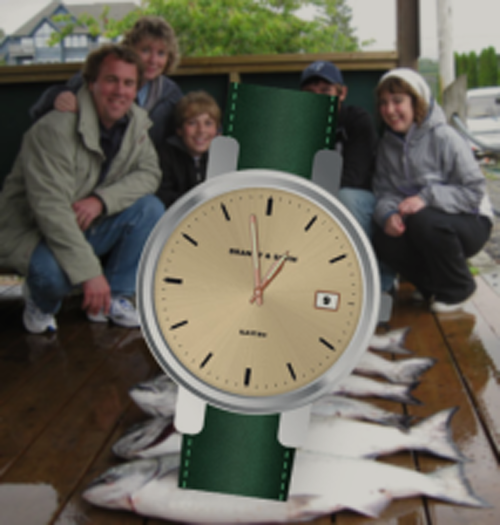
12:58
